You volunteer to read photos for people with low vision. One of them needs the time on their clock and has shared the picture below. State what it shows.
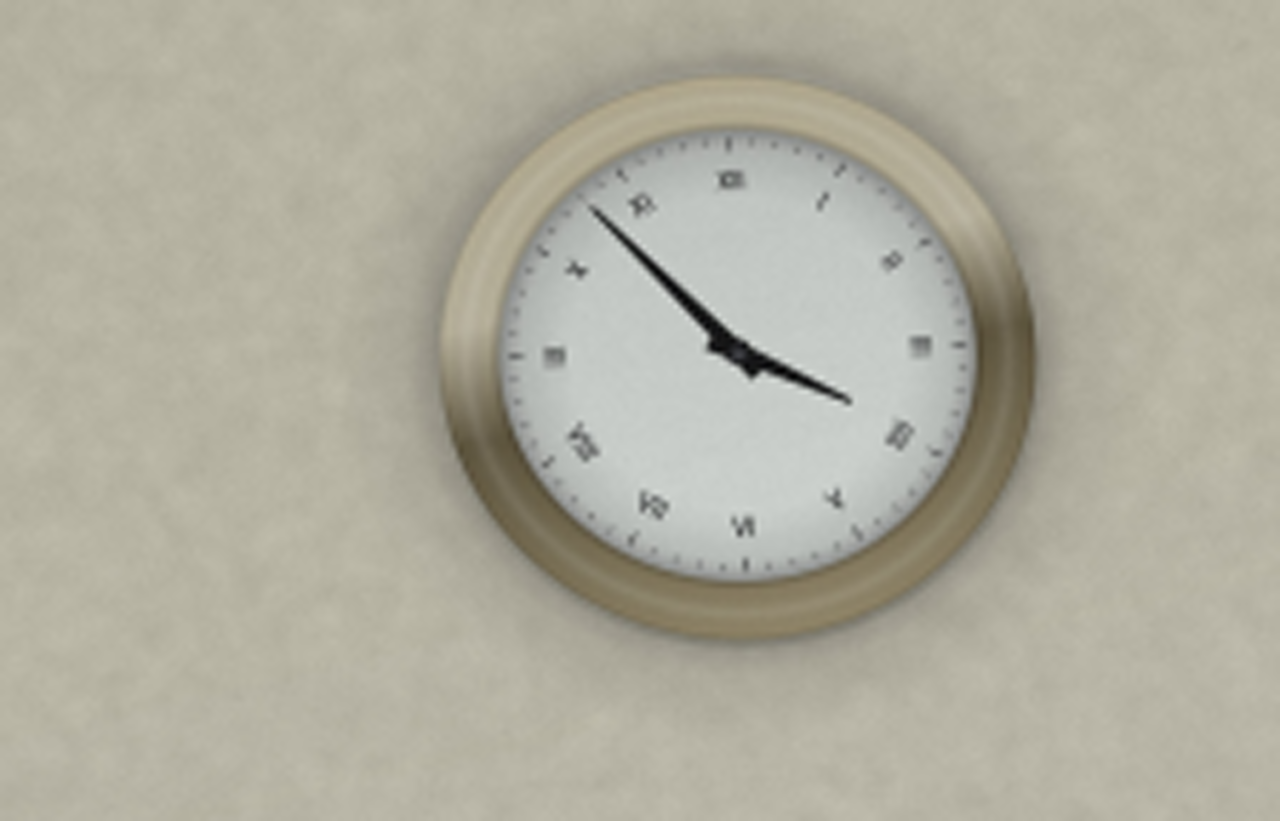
3:53
